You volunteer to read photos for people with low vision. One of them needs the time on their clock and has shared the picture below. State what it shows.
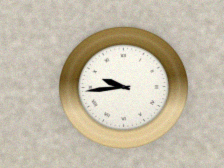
9:44
